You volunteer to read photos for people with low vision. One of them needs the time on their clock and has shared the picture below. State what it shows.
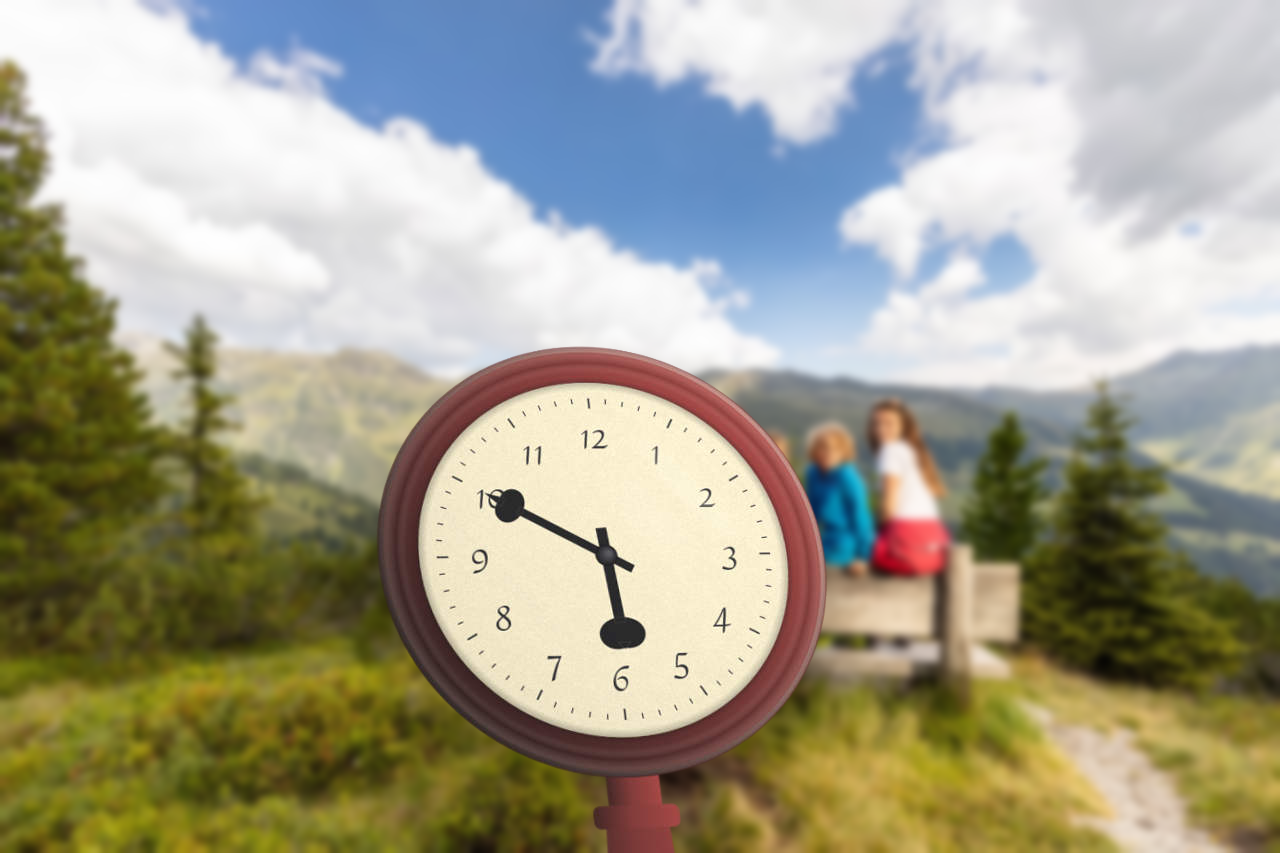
5:50
